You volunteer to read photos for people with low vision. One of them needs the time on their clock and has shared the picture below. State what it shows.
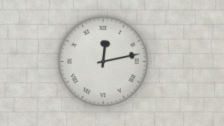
12:13
